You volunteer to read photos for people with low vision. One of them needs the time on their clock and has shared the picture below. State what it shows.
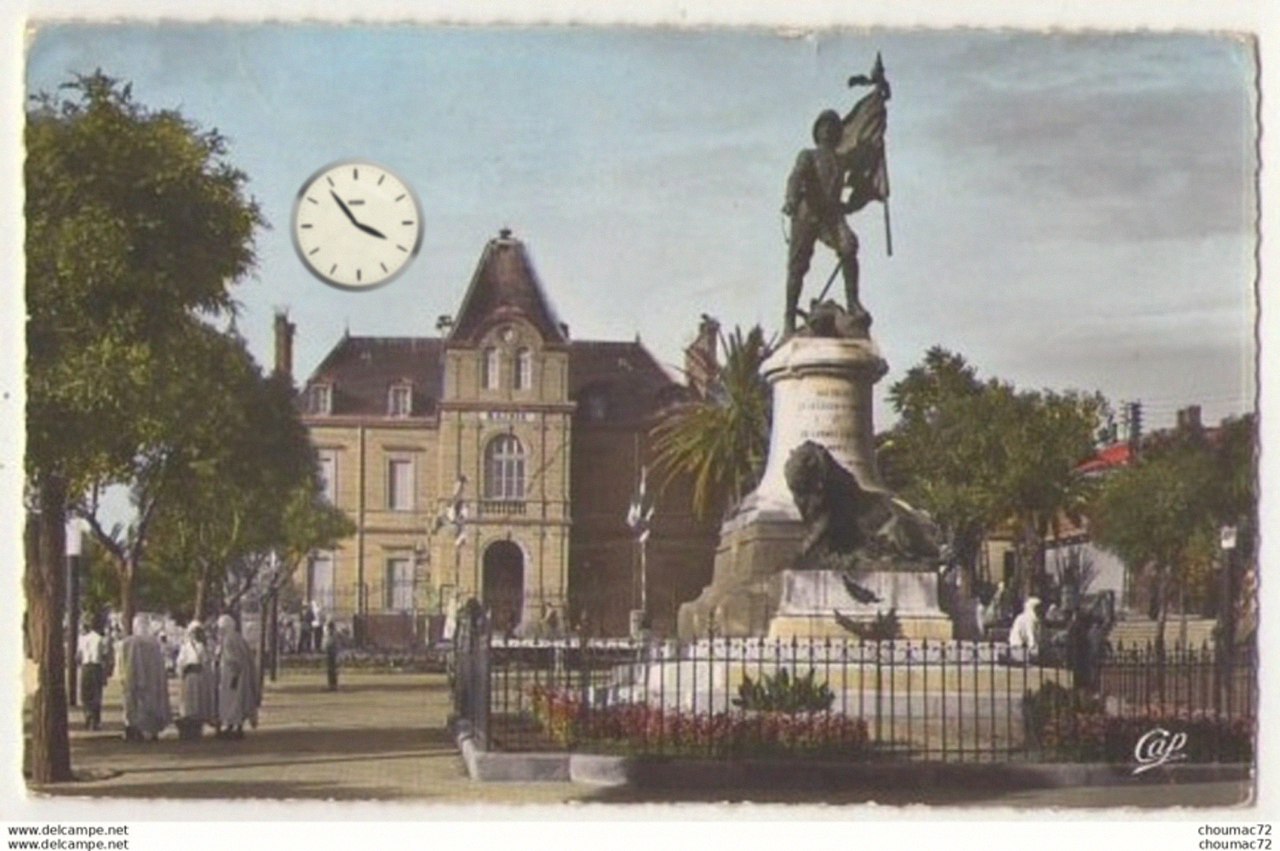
3:54
